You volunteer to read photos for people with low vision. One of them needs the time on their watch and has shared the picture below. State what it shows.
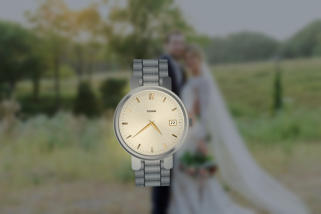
4:39
